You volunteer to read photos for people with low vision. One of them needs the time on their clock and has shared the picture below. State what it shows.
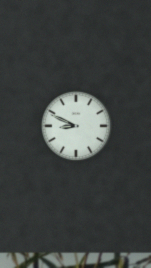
8:49
